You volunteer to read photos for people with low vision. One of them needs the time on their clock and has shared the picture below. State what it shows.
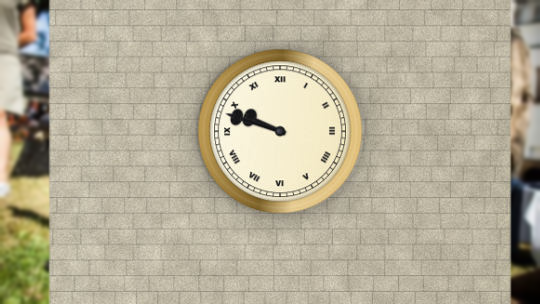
9:48
